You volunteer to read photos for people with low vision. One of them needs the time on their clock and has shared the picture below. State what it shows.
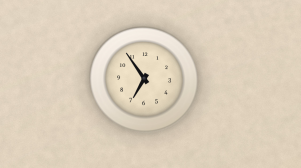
6:54
